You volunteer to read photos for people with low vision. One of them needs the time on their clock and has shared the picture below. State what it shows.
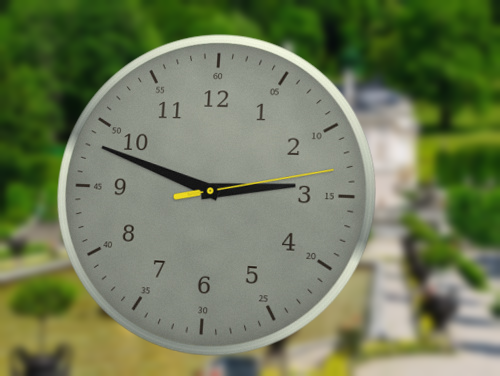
2:48:13
